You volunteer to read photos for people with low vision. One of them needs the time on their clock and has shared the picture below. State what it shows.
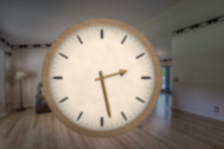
2:28
